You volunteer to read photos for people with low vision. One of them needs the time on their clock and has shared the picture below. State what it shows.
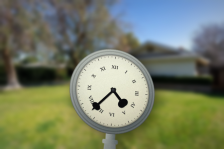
4:37
